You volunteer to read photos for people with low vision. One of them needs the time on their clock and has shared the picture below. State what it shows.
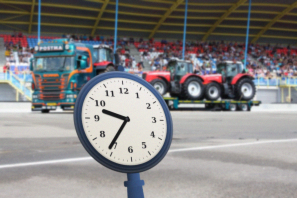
9:36
